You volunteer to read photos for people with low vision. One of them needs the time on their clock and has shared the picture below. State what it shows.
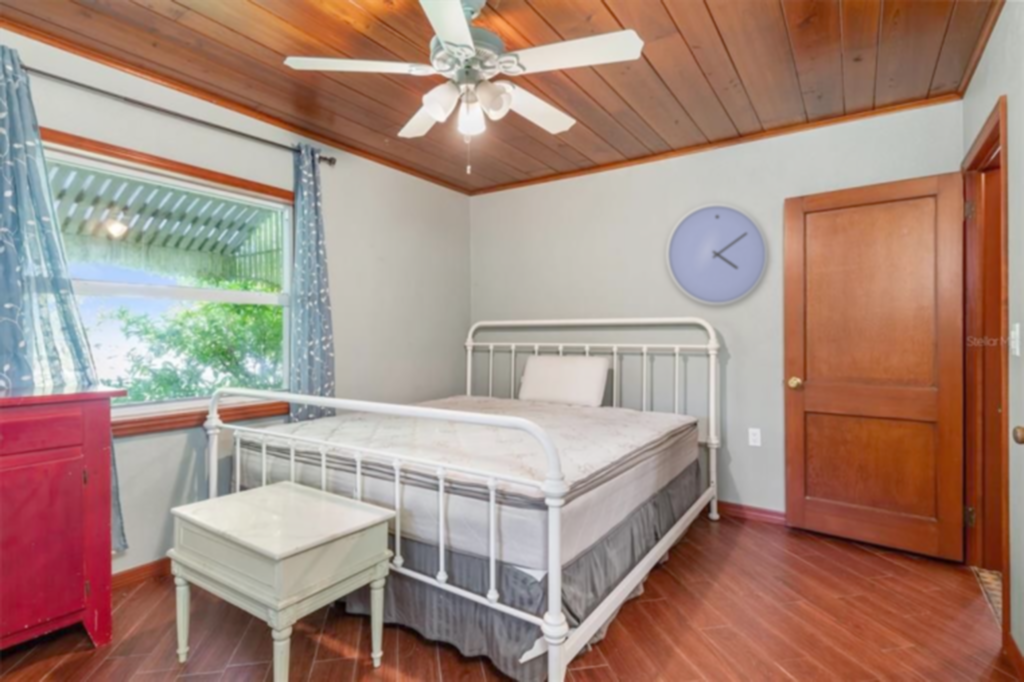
4:09
